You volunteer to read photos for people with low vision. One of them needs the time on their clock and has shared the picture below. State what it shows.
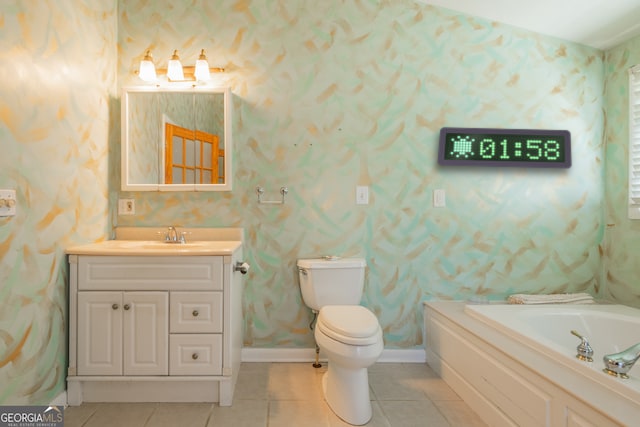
1:58
